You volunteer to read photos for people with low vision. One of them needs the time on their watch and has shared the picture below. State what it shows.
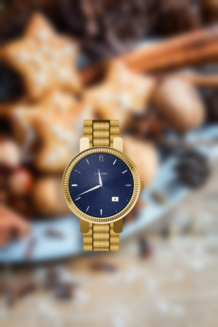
11:41
